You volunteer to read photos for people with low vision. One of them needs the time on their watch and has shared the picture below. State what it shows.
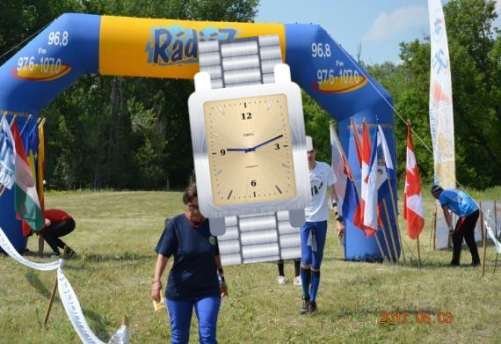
9:12
